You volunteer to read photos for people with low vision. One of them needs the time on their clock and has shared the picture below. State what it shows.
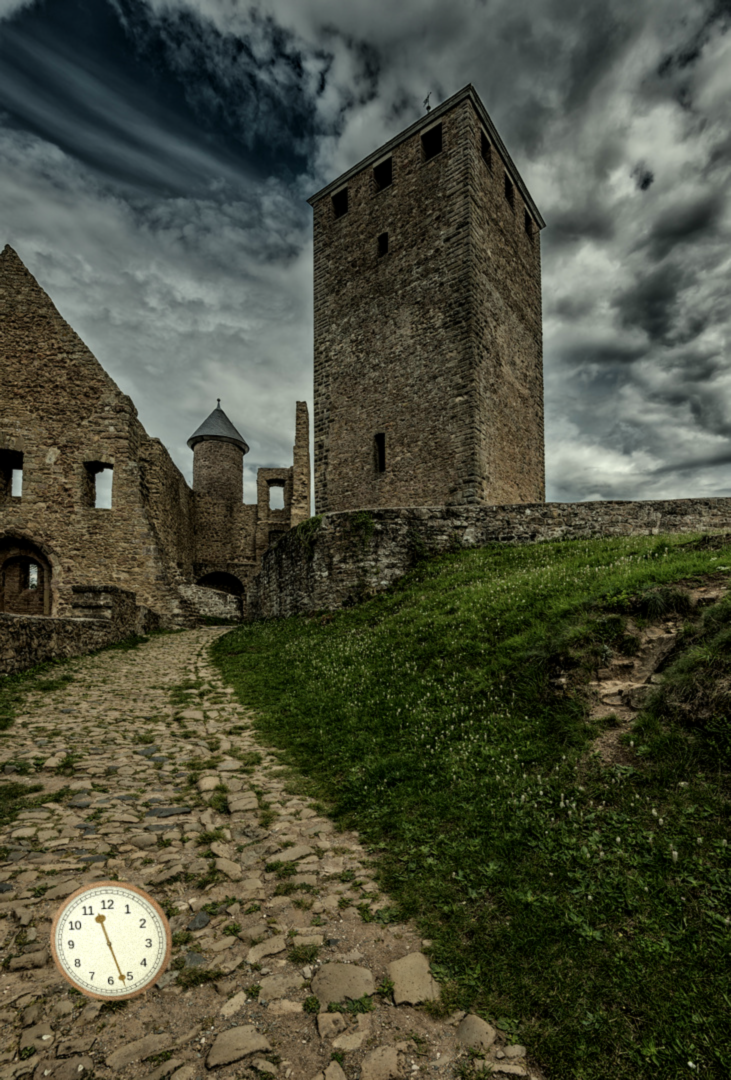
11:27
